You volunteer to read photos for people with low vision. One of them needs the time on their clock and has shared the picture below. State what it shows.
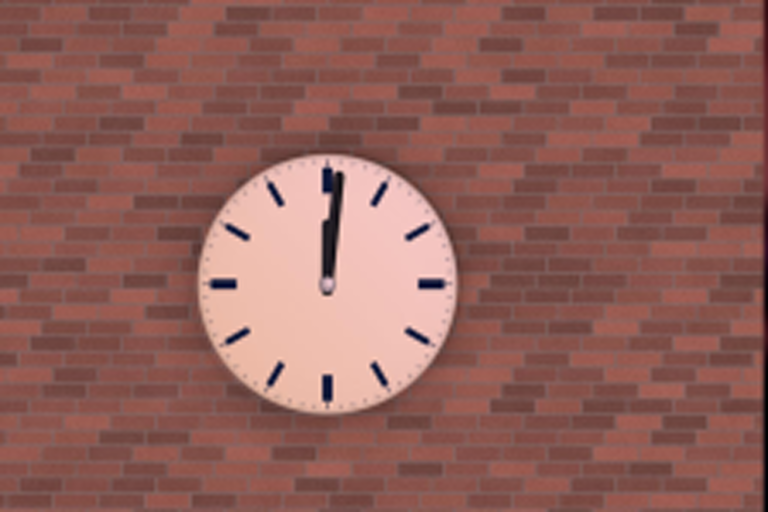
12:01
